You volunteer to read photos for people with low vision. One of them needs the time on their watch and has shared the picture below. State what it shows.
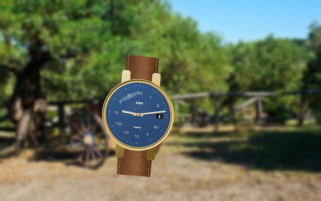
9:13
